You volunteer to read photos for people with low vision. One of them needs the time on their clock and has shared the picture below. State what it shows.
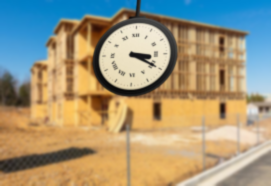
3:20
